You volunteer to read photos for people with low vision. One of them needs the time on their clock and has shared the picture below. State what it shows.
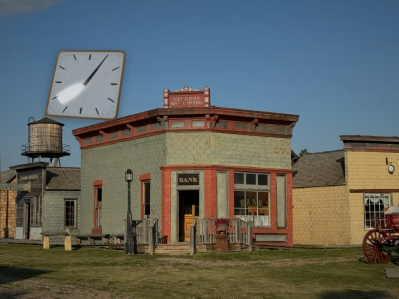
1:05
